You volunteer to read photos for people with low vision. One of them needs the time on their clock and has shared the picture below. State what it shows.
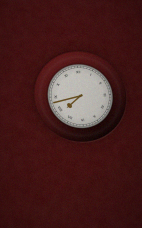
7:43
